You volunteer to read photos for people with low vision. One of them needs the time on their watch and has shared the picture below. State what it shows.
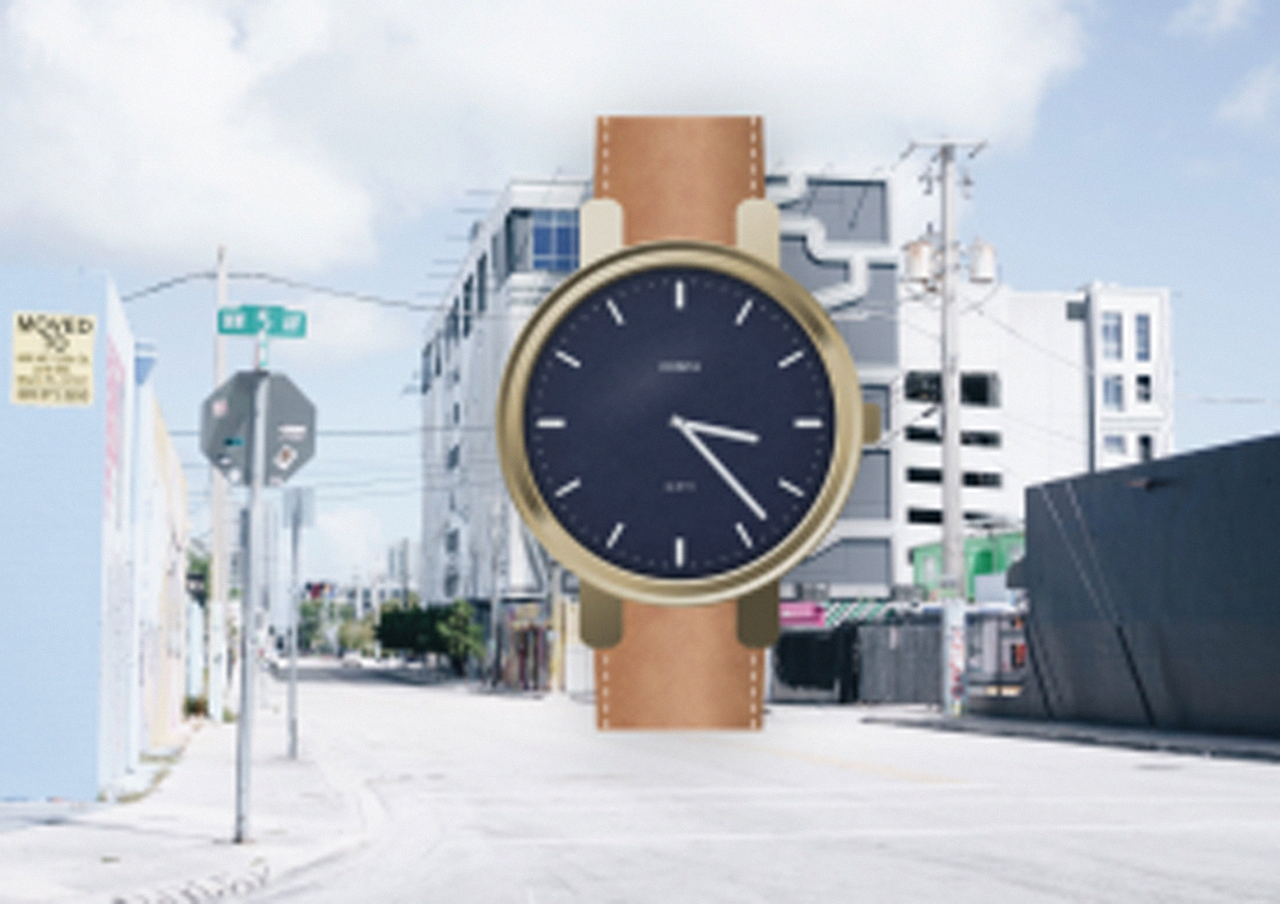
3:23
